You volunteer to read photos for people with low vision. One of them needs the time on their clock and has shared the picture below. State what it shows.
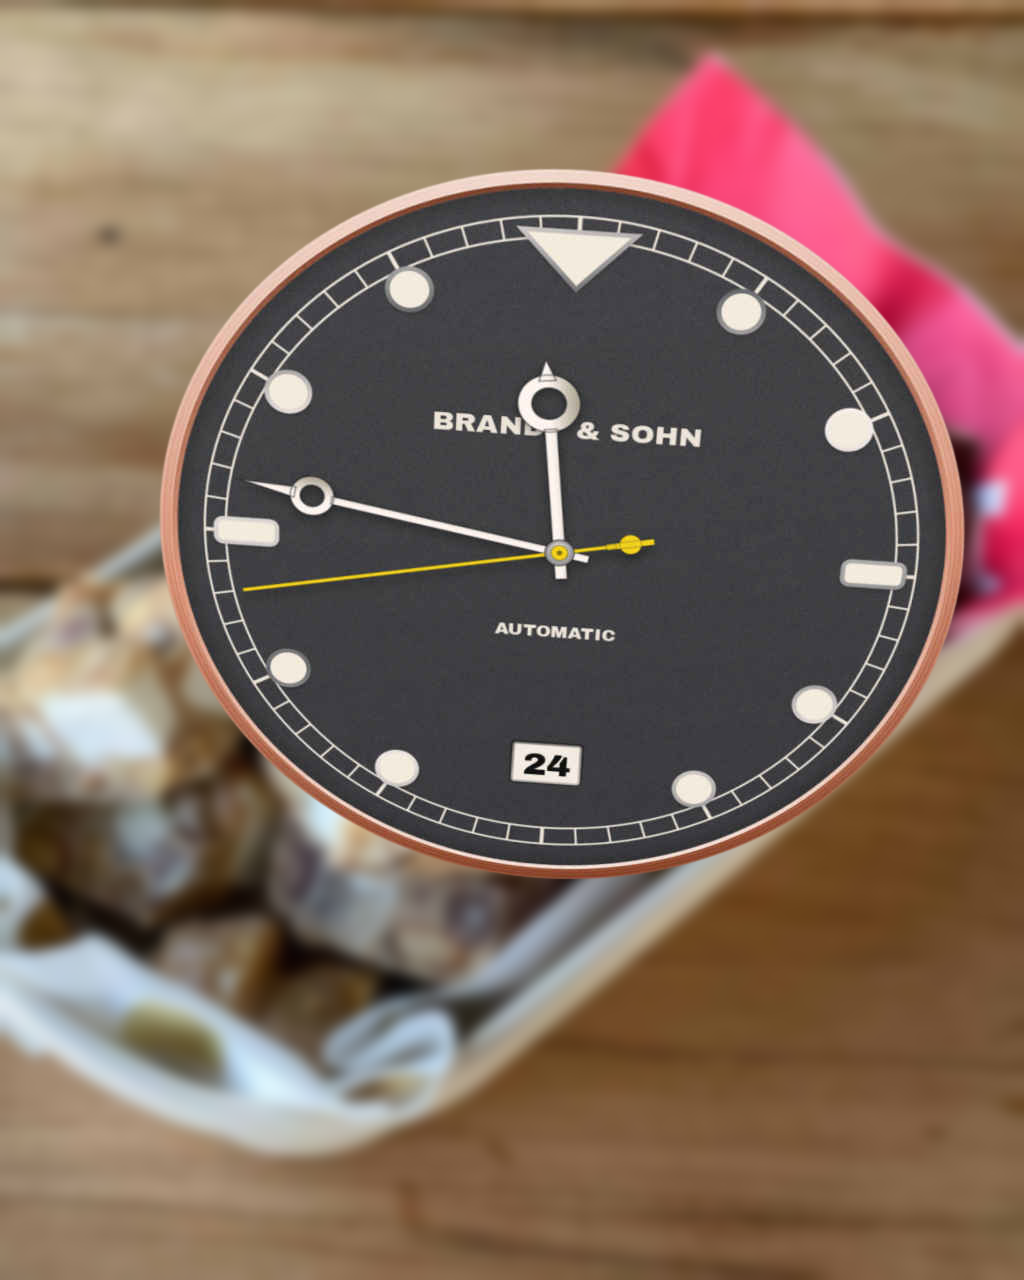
11:46:43
